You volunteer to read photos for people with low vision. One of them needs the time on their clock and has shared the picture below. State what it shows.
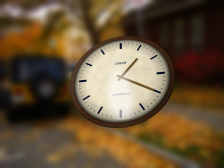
1:20
